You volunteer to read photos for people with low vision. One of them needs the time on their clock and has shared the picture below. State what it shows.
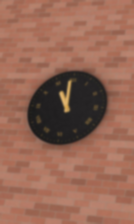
10:59
